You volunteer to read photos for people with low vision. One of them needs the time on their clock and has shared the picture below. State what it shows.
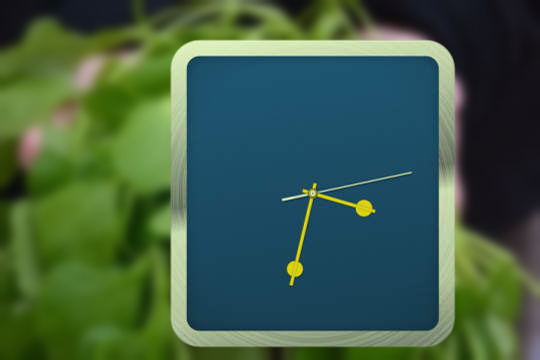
3:32:13
